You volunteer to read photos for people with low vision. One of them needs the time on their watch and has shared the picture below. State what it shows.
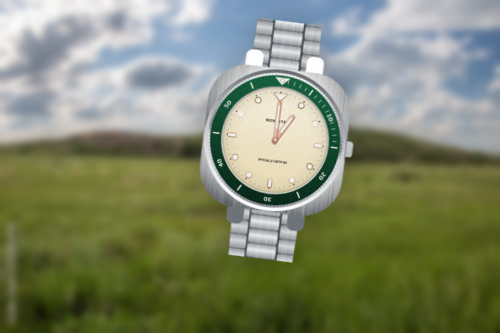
1:00
